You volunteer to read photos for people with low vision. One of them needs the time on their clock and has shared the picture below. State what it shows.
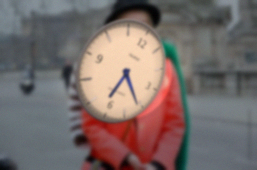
6:21
